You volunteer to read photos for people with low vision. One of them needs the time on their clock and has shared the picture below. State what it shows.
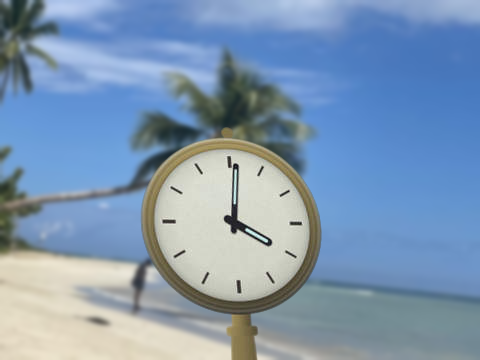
4:01
